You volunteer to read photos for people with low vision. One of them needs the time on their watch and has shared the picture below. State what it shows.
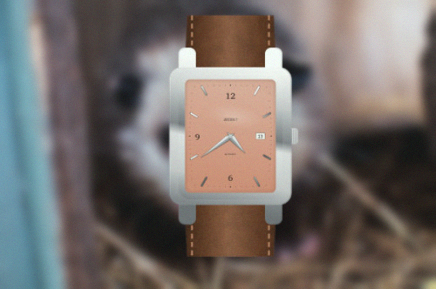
4:39
